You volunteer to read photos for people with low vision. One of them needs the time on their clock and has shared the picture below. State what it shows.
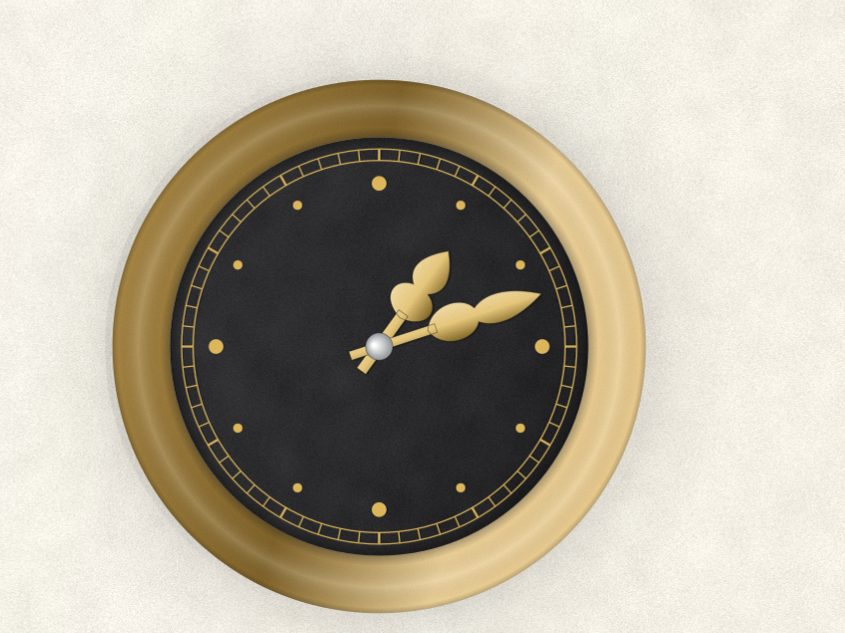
1:12
